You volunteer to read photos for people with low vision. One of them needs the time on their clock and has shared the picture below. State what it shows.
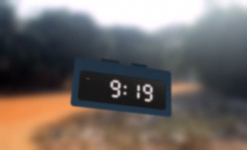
9:19
